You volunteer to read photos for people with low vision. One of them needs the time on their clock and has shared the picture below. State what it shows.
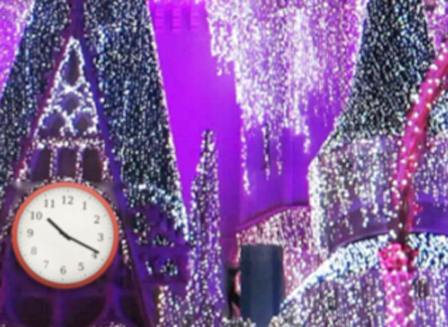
10:19
